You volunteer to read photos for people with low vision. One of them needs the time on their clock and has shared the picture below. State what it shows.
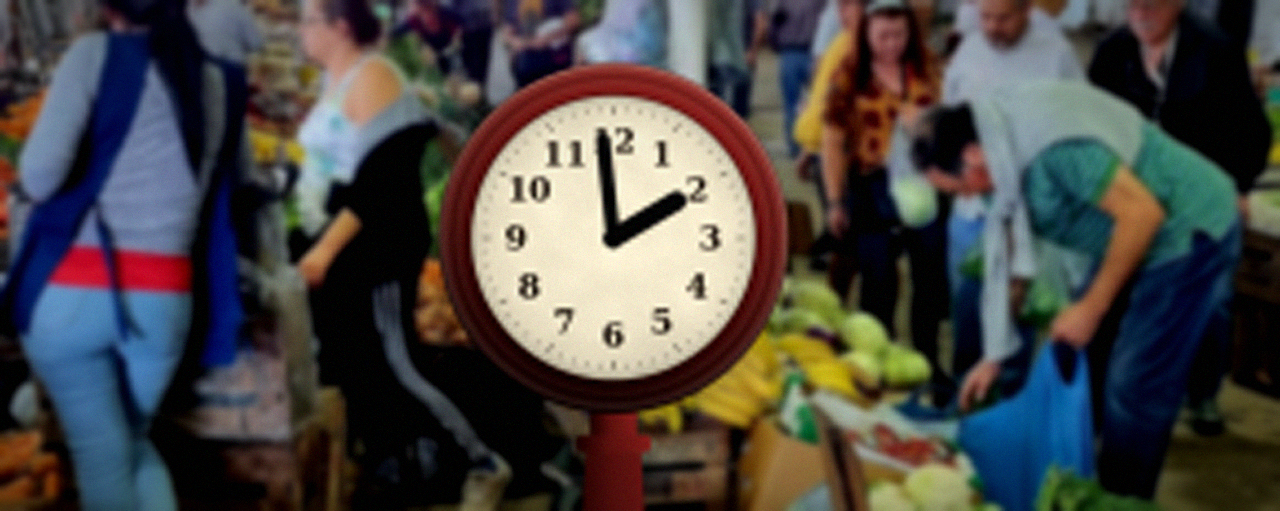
1:59
